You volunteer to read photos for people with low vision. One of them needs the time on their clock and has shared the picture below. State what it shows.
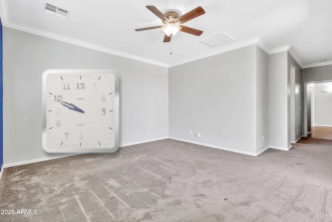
9:49
